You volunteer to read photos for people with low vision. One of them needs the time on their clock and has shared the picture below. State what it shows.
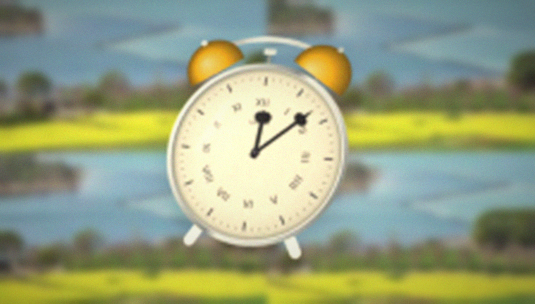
12:08
